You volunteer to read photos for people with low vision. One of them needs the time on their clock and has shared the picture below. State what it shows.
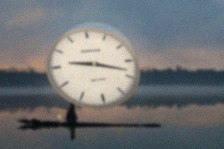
9:18
